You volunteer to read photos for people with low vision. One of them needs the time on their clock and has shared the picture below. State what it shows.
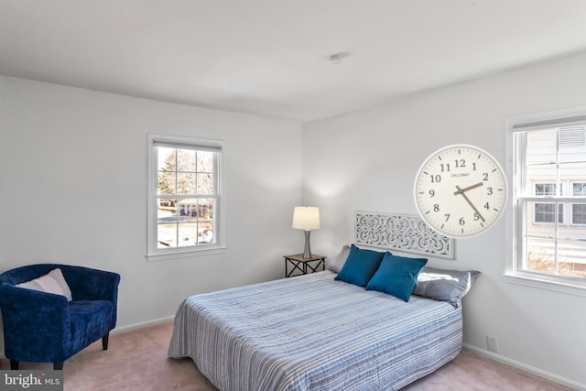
2:24
